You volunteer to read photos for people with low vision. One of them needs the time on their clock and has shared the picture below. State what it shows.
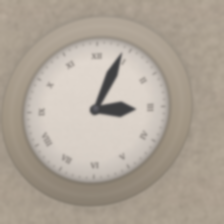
3:04
